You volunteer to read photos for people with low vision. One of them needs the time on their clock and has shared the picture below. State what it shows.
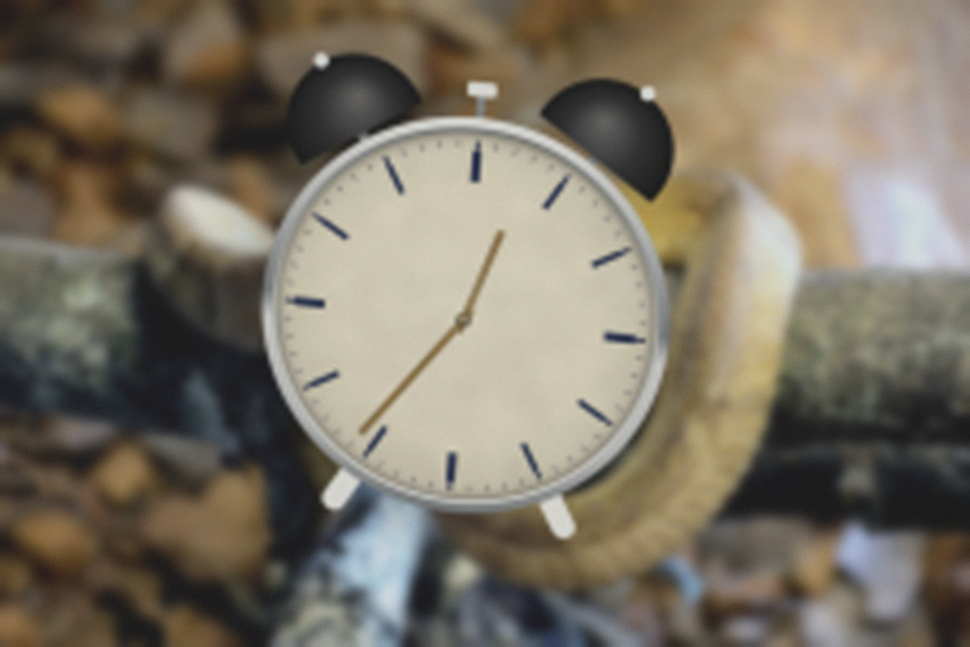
12:36
